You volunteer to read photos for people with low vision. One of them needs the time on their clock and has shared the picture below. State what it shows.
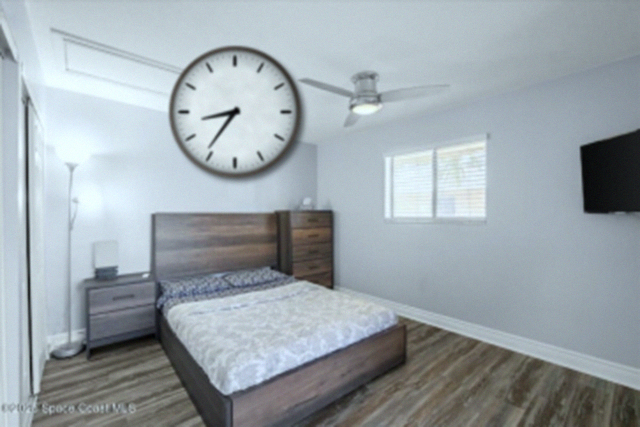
8:36
